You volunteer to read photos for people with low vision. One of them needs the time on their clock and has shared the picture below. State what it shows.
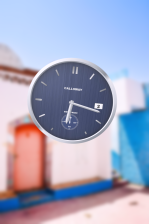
6:17
